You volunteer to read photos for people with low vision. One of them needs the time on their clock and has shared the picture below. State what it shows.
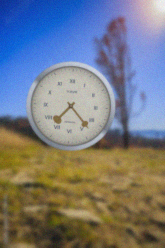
7:23
